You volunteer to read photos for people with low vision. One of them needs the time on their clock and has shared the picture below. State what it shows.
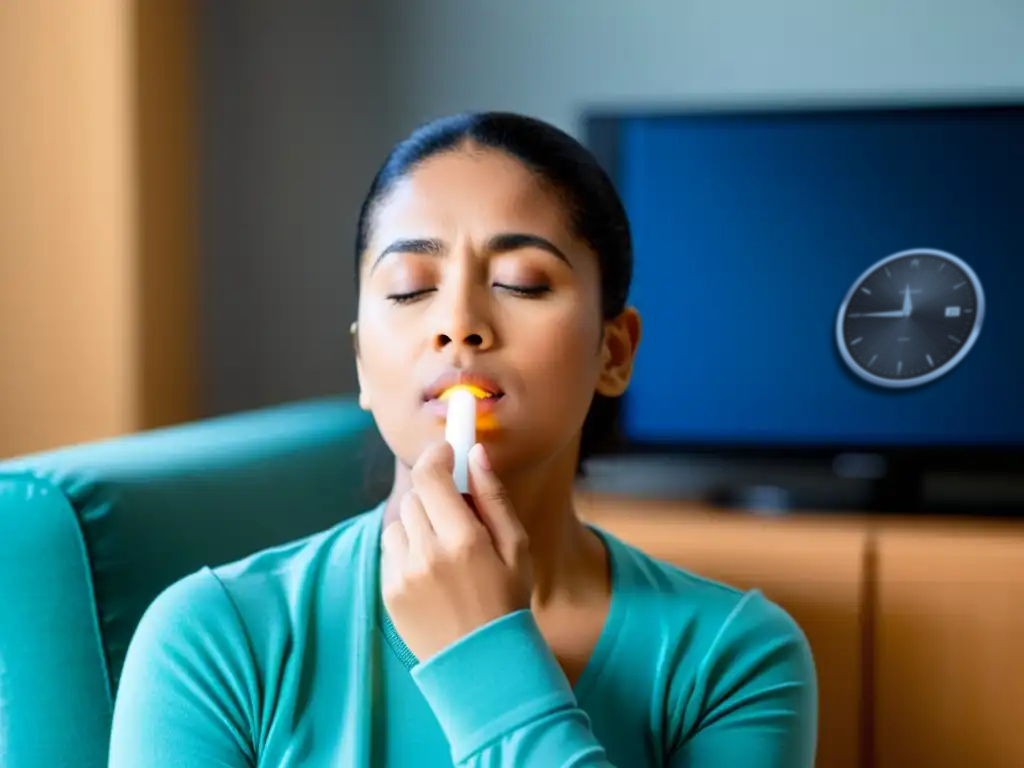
11:45
